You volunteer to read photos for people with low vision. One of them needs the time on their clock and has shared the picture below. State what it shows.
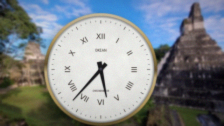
5:37
